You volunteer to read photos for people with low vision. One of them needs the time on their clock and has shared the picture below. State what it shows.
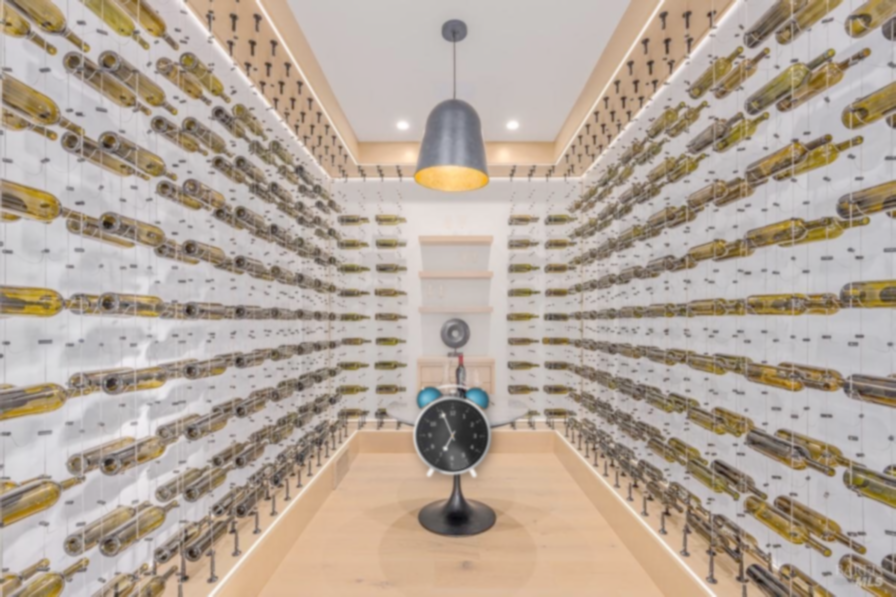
6:56
